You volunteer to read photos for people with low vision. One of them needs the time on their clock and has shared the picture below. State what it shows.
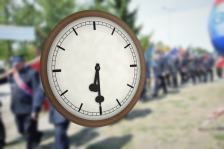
6:30
